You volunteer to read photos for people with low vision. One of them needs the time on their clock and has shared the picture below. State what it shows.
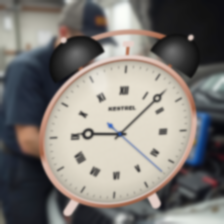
9:07:22
